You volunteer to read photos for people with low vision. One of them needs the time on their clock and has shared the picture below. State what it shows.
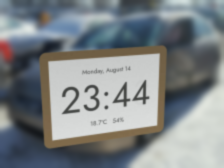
23:44
